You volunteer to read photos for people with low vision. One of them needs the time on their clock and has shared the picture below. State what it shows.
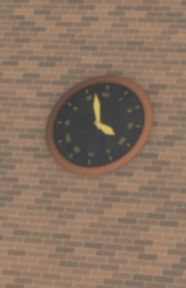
3:57
